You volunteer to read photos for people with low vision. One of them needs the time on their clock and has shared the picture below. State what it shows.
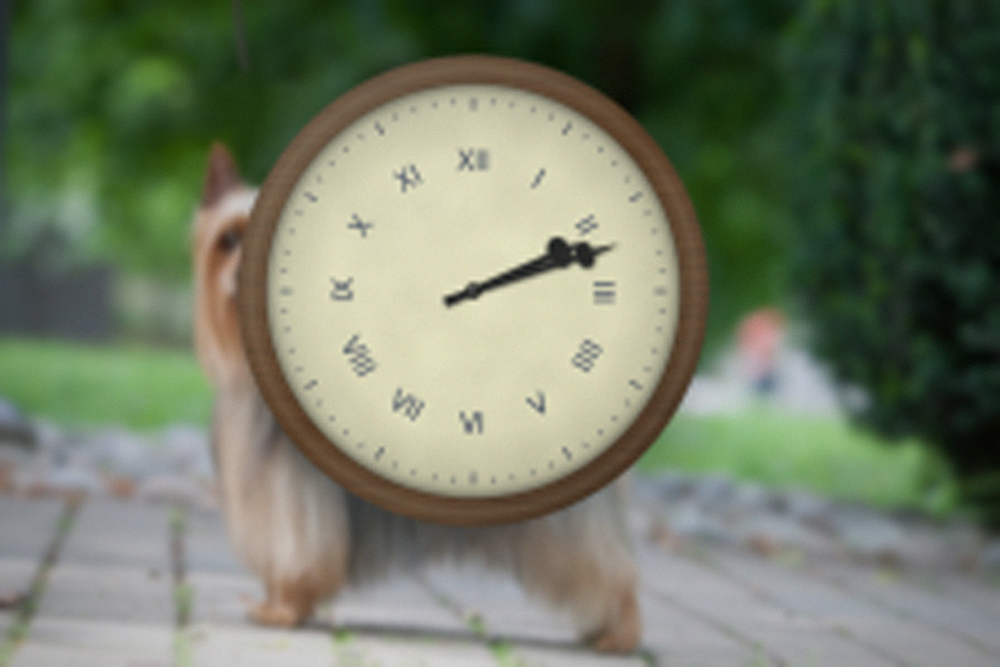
2:12
